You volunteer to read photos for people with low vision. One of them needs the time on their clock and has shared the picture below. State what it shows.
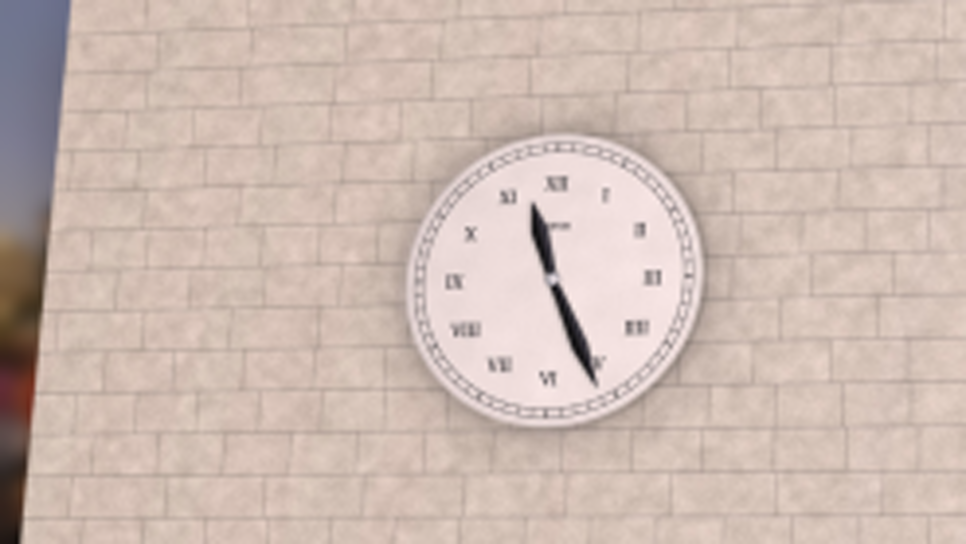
11:26
